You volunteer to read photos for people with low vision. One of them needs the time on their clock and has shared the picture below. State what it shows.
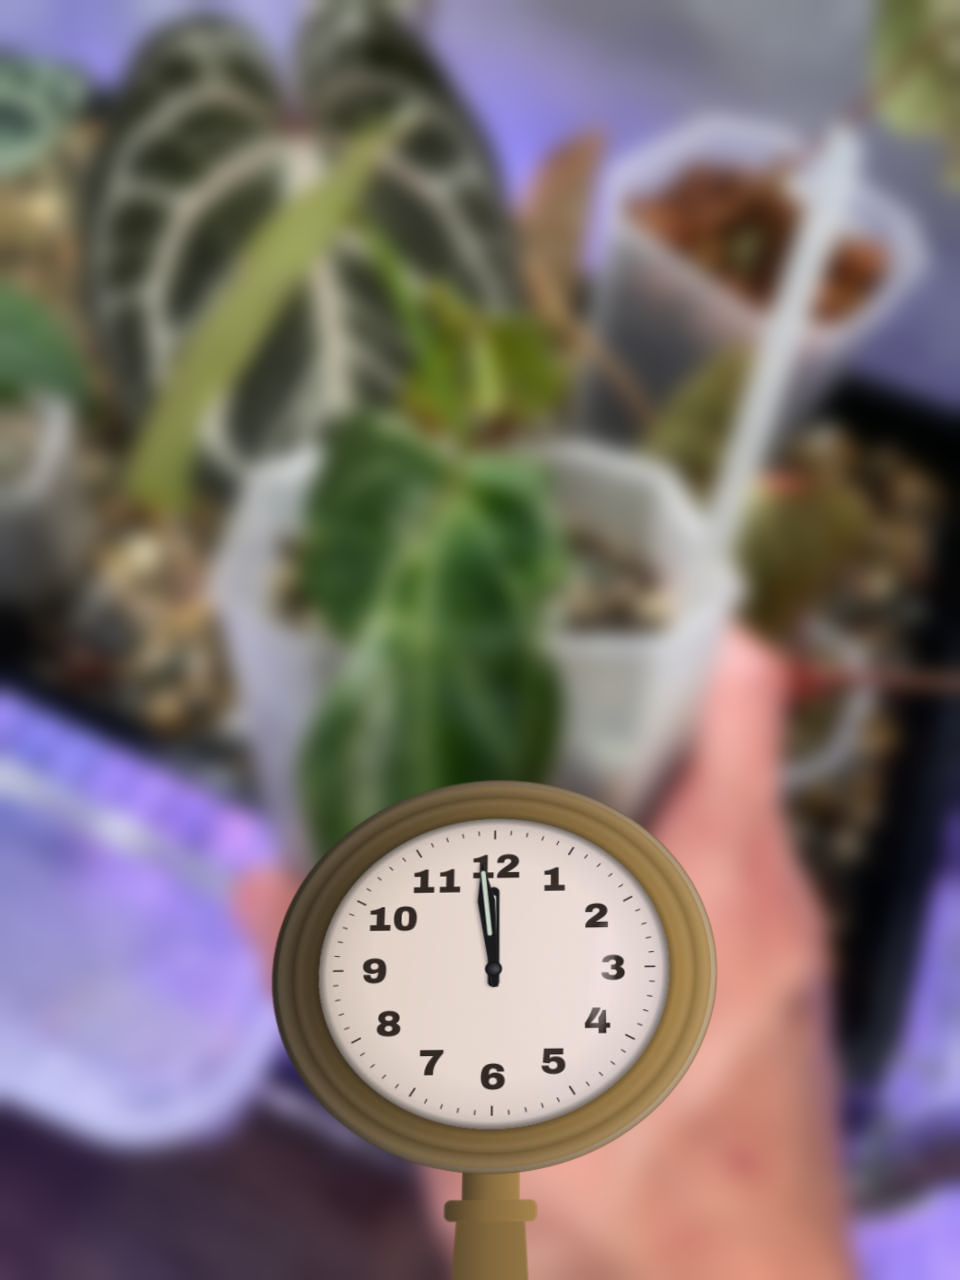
11:59
